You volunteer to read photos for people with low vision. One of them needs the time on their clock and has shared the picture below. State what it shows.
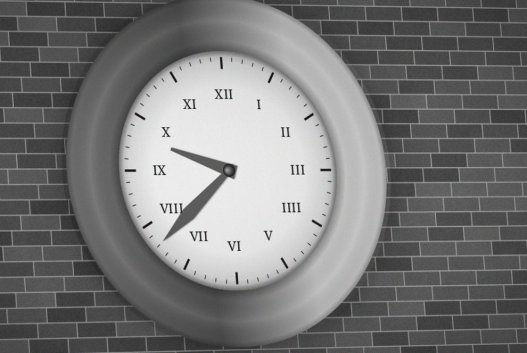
9:38
